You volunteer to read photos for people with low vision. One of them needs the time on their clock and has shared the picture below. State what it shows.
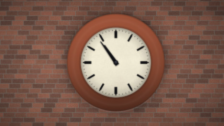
10:54
